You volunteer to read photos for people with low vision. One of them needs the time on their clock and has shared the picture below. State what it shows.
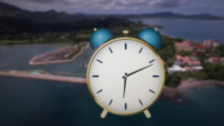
6:11
